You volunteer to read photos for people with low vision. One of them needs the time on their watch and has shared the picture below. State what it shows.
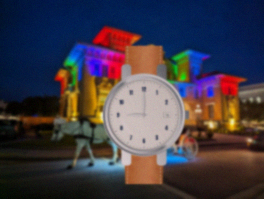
9:00
